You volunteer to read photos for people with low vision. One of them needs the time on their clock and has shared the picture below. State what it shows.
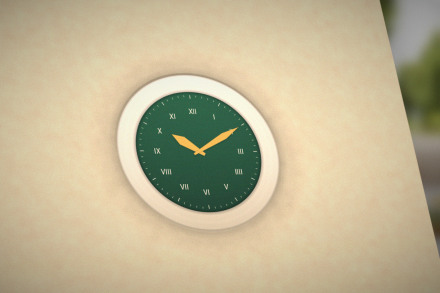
10:10
